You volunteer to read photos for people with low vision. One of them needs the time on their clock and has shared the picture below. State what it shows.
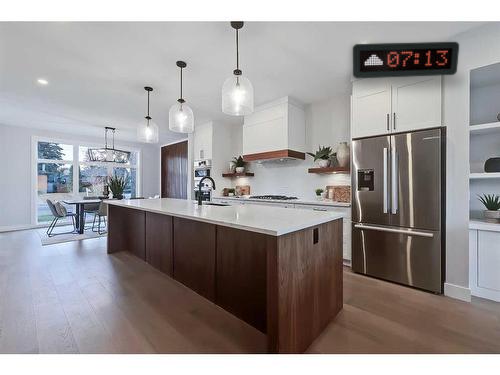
7:13
